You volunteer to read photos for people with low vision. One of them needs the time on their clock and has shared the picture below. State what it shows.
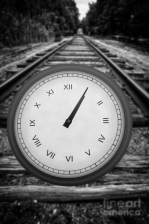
1:05
